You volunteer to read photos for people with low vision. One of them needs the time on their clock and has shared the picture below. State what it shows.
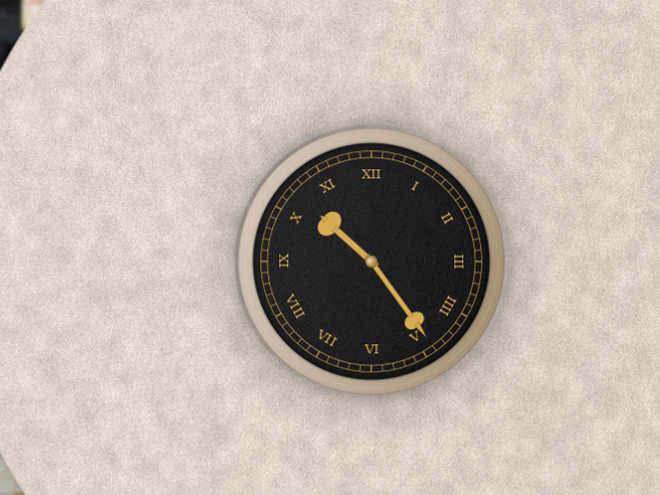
10:24
